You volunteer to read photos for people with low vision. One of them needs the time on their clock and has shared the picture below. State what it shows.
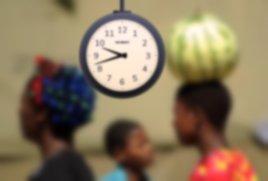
9:42
